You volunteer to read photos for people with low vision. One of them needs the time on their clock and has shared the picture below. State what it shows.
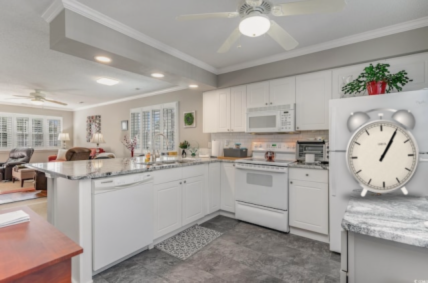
1:05
